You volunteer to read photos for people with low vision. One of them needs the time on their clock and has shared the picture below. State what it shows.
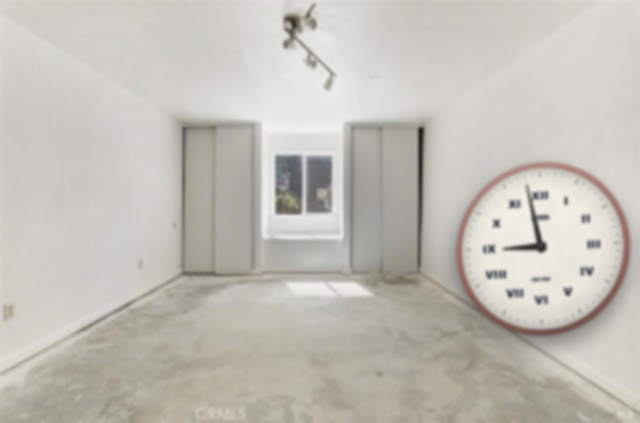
8:58
